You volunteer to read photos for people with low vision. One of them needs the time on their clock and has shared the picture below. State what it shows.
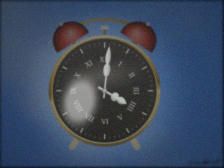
4:01
